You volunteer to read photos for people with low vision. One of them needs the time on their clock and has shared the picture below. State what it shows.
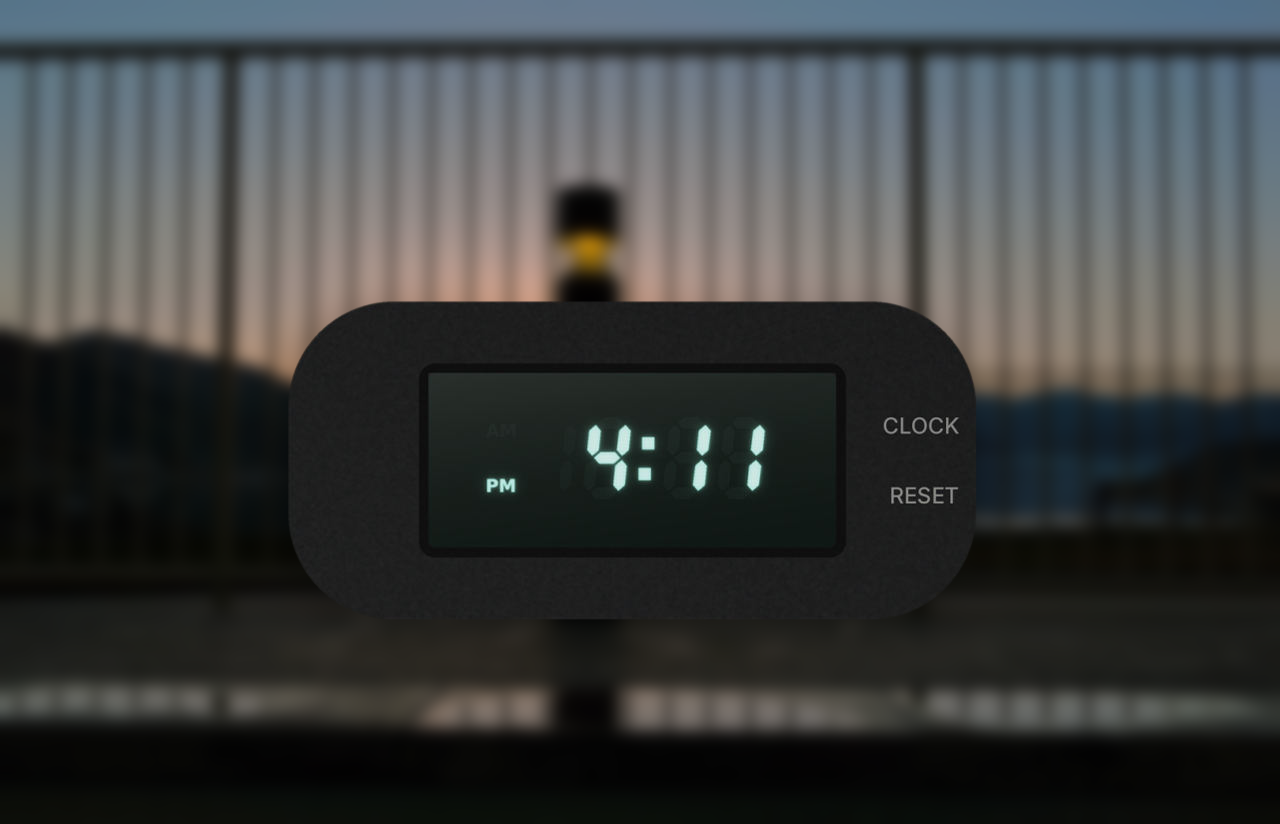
4:11
